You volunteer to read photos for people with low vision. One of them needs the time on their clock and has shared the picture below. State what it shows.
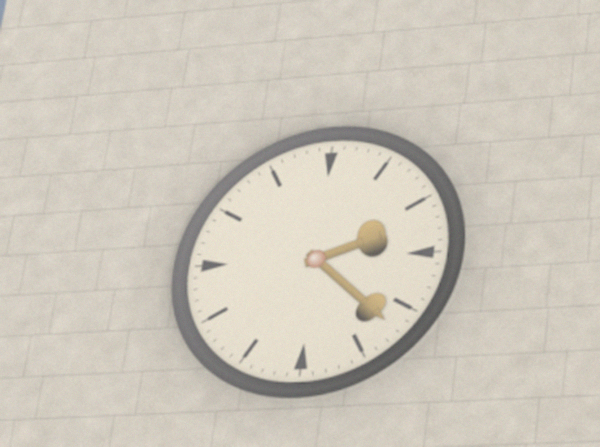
2:22
